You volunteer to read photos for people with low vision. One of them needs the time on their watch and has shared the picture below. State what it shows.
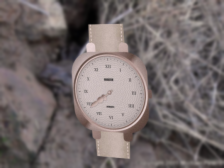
7:39
